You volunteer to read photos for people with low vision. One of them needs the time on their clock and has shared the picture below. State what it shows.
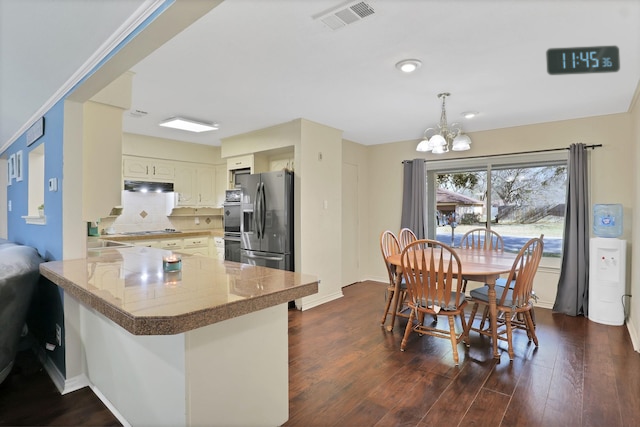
11:45
